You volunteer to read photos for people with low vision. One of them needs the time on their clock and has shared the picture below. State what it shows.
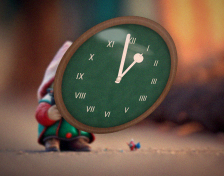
12:59
